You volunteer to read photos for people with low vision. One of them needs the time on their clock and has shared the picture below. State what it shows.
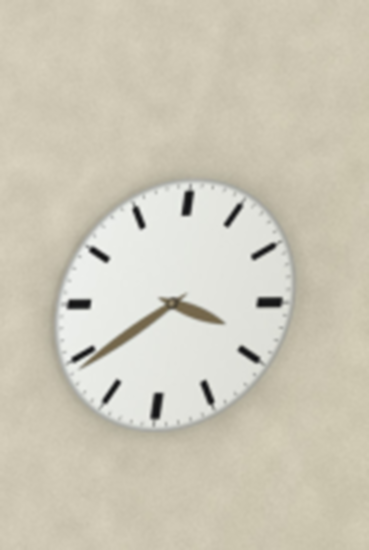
3:39
